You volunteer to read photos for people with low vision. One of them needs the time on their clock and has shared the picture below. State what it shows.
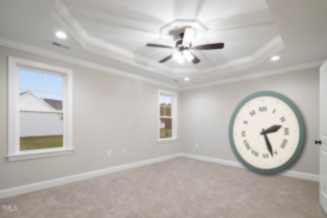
2:27
